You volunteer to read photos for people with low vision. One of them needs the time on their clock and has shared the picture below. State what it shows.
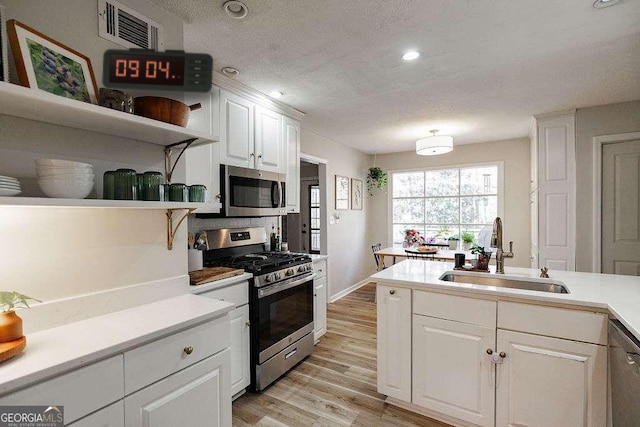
9:04
